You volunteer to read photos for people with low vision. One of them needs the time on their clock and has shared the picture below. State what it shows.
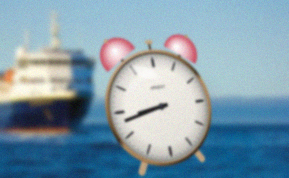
8:43
